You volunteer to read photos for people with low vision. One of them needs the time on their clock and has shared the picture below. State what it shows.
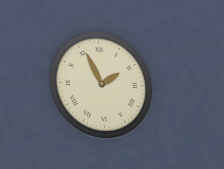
1:56
